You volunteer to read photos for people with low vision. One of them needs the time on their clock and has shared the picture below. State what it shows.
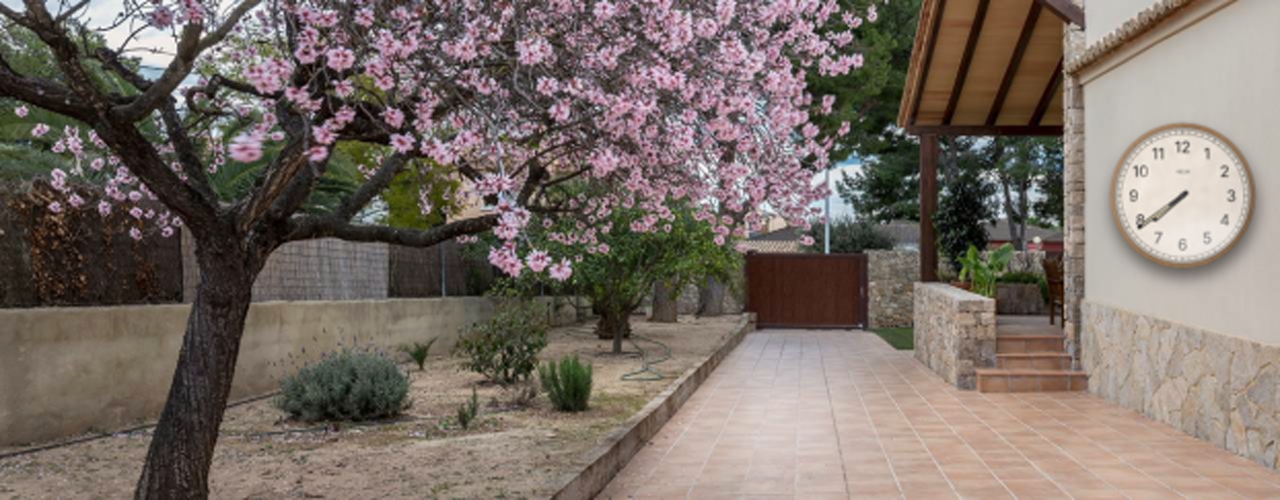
7:39
